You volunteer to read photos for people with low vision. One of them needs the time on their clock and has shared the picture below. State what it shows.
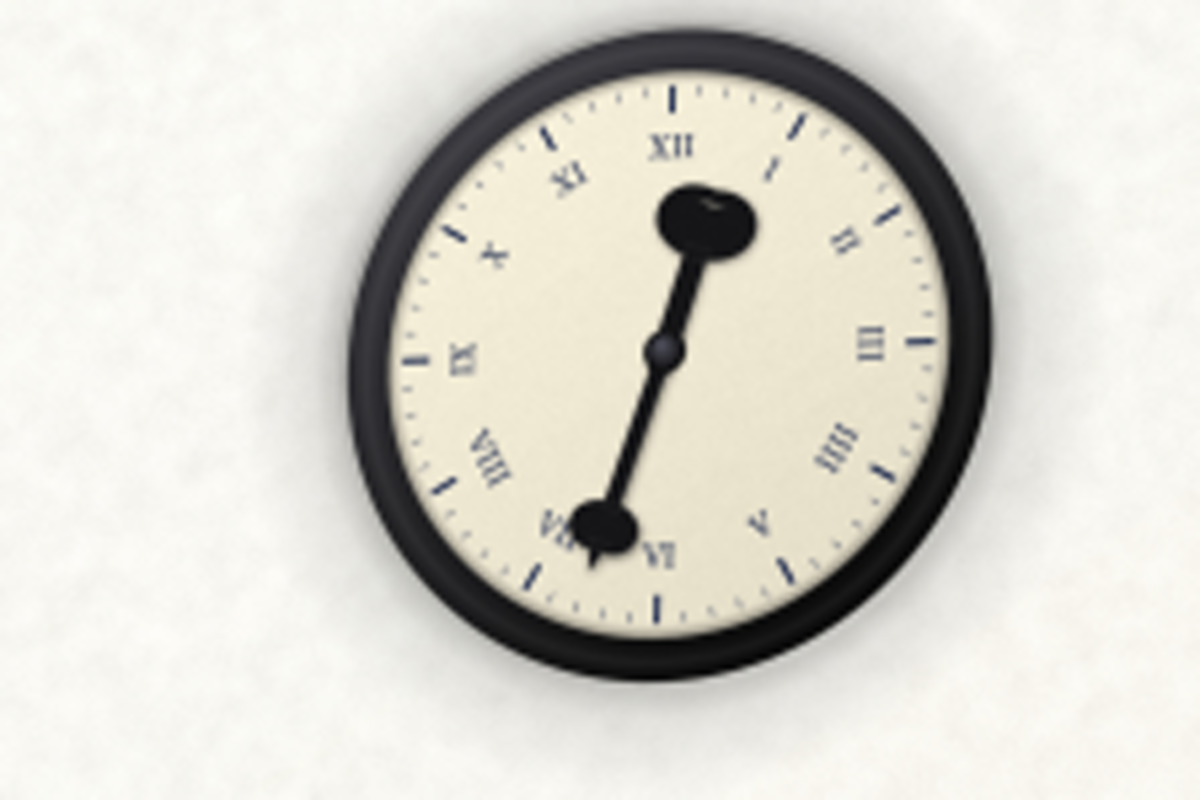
12:33
